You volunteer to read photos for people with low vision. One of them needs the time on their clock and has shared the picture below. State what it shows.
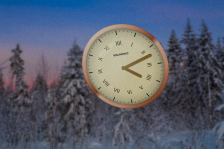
4:12
